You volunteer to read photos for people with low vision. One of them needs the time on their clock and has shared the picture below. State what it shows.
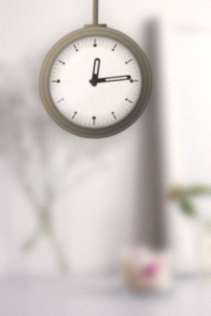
12:14
